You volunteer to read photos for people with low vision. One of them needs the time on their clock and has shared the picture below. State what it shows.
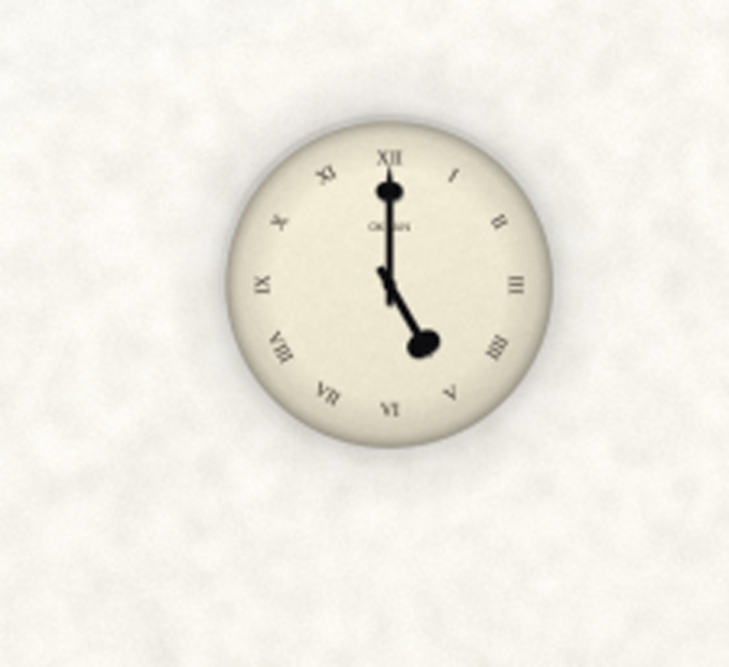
5:00
